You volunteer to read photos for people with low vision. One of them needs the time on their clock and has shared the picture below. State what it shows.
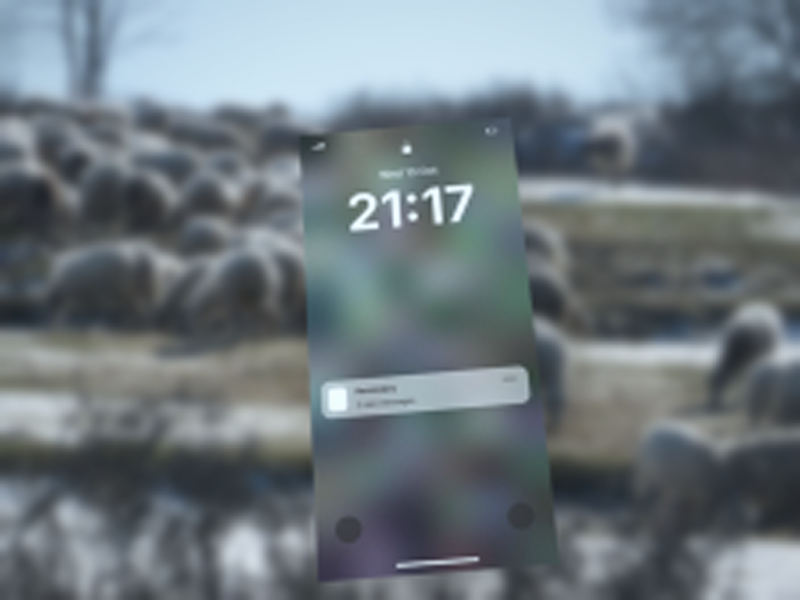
21:17
